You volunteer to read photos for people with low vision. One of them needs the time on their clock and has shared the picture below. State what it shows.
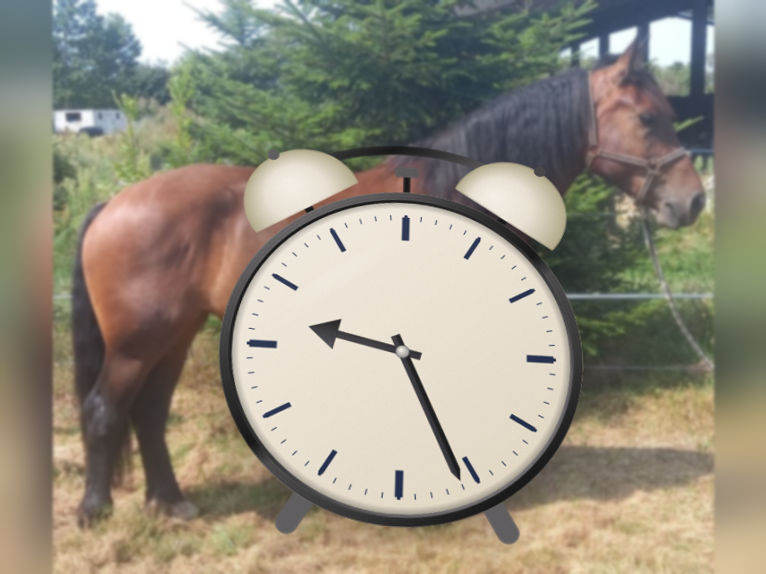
9:26
